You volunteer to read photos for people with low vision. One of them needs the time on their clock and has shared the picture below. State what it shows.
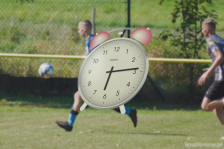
6:14
